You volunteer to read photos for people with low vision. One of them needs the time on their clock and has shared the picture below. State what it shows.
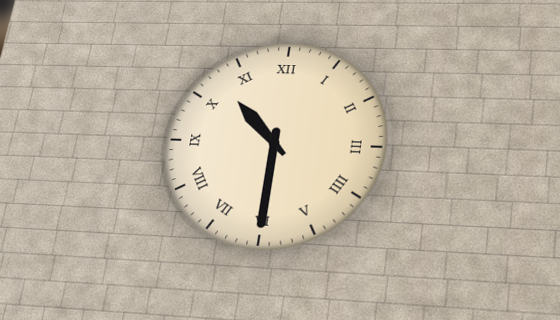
10:30
